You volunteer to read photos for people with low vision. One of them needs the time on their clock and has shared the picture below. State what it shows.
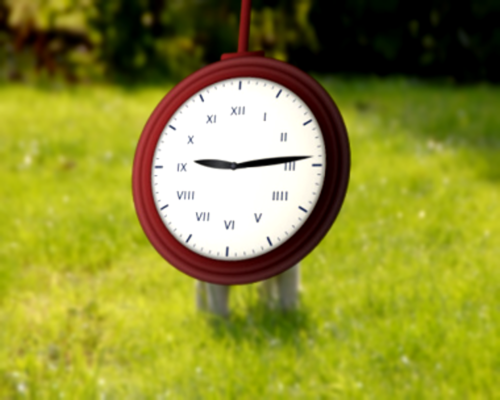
9:14
